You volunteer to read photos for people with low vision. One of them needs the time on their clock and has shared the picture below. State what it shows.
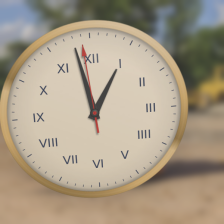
12:57:59
